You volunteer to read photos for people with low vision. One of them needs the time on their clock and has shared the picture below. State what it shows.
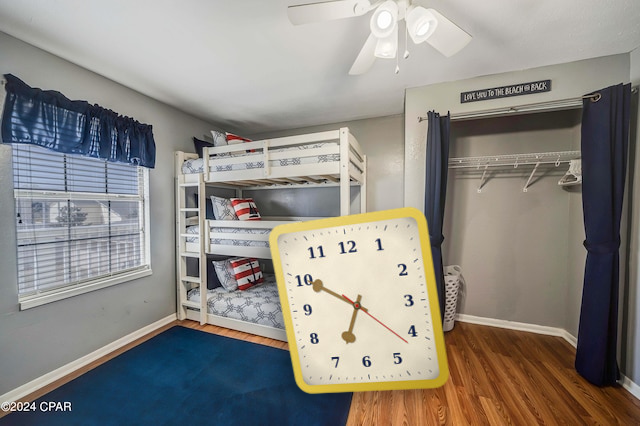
6:50:22
